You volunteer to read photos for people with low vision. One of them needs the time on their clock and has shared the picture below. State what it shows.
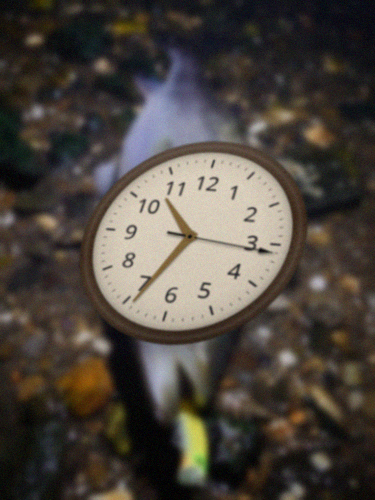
10:34:16
